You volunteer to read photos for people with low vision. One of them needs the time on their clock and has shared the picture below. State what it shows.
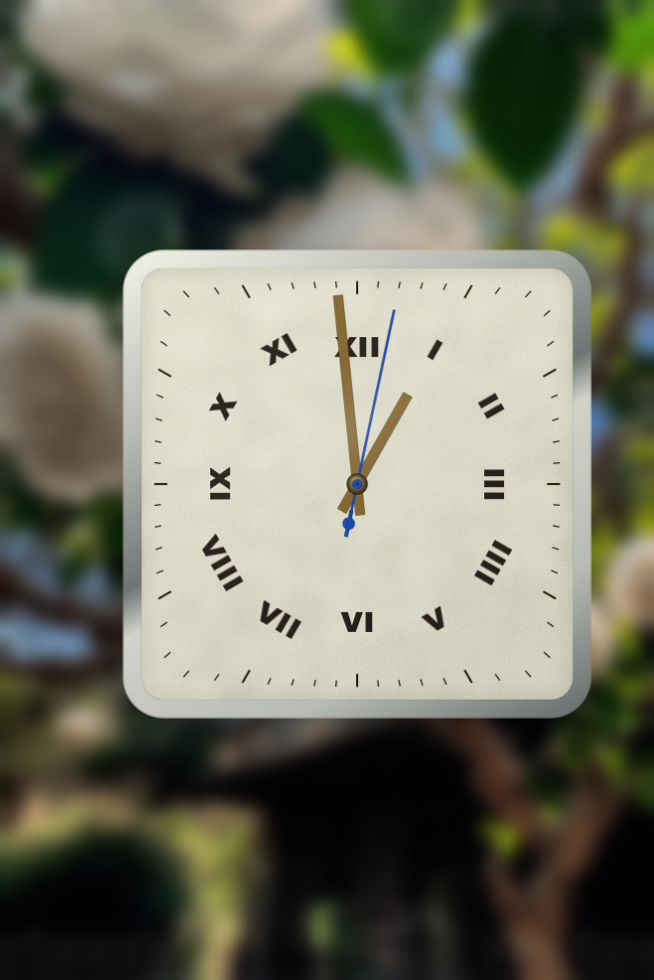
12:59:02
